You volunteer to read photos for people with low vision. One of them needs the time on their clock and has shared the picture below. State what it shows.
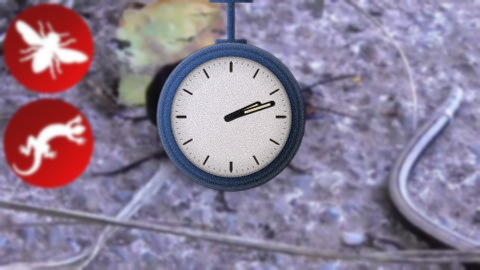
2:12
